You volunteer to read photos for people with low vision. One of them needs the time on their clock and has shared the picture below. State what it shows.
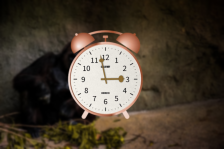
2:58
